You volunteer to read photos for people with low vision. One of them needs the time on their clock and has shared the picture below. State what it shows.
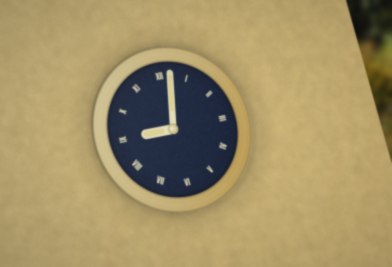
9:02
